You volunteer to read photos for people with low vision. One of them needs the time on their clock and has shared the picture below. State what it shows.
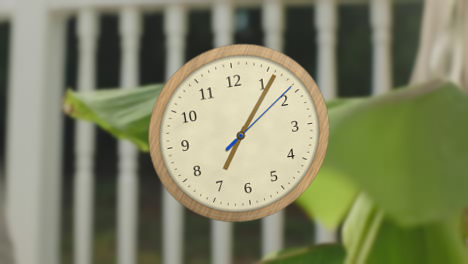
7:06:09
